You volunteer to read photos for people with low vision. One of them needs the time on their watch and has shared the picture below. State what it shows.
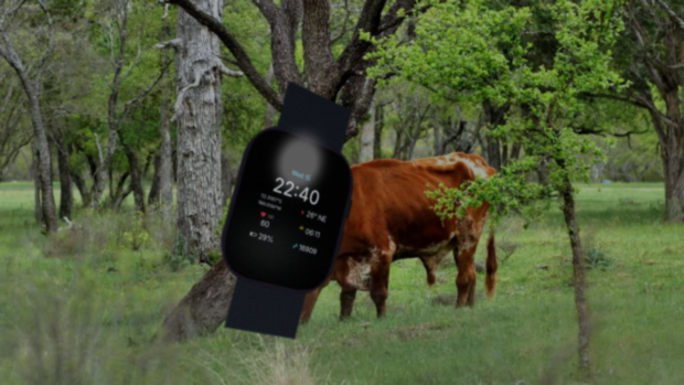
22:40
